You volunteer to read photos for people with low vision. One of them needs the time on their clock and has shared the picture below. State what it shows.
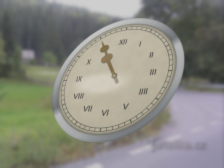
10:55
